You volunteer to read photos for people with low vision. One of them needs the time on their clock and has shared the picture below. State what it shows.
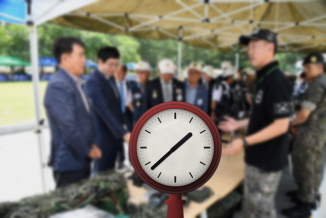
1:38
